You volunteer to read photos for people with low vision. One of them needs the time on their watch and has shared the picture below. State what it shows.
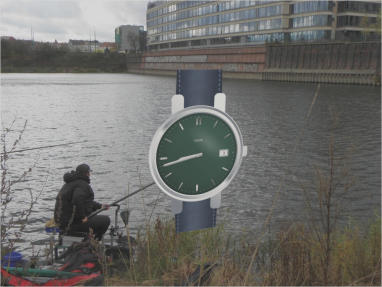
8:43
